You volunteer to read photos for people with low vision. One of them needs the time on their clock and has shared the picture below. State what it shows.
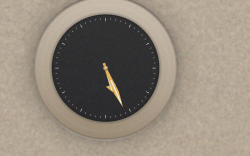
5:26
